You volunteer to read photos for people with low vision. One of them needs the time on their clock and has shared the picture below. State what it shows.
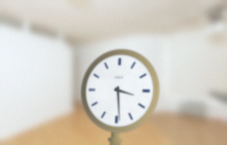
3:29
